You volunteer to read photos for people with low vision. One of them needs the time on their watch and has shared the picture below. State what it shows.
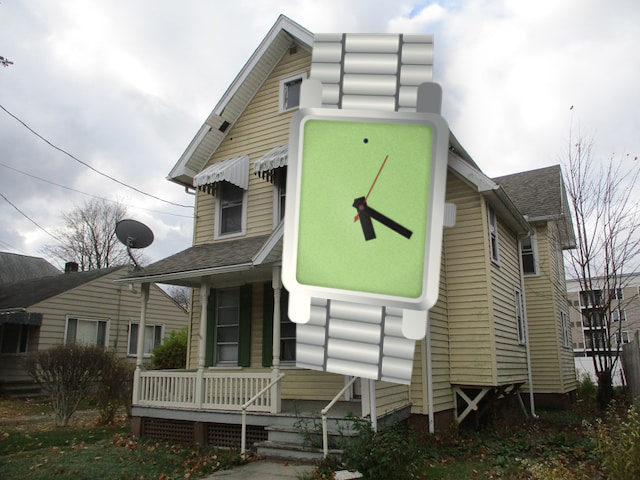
5:19:04
